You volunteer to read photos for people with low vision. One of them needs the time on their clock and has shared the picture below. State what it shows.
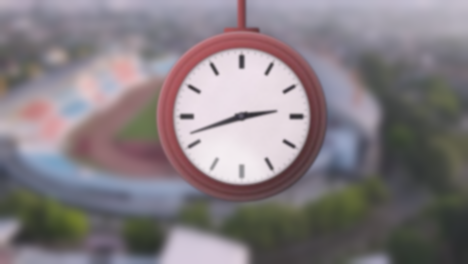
2:42
